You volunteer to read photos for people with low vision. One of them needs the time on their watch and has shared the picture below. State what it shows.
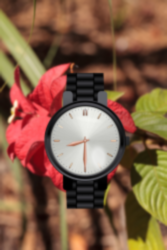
8:30
